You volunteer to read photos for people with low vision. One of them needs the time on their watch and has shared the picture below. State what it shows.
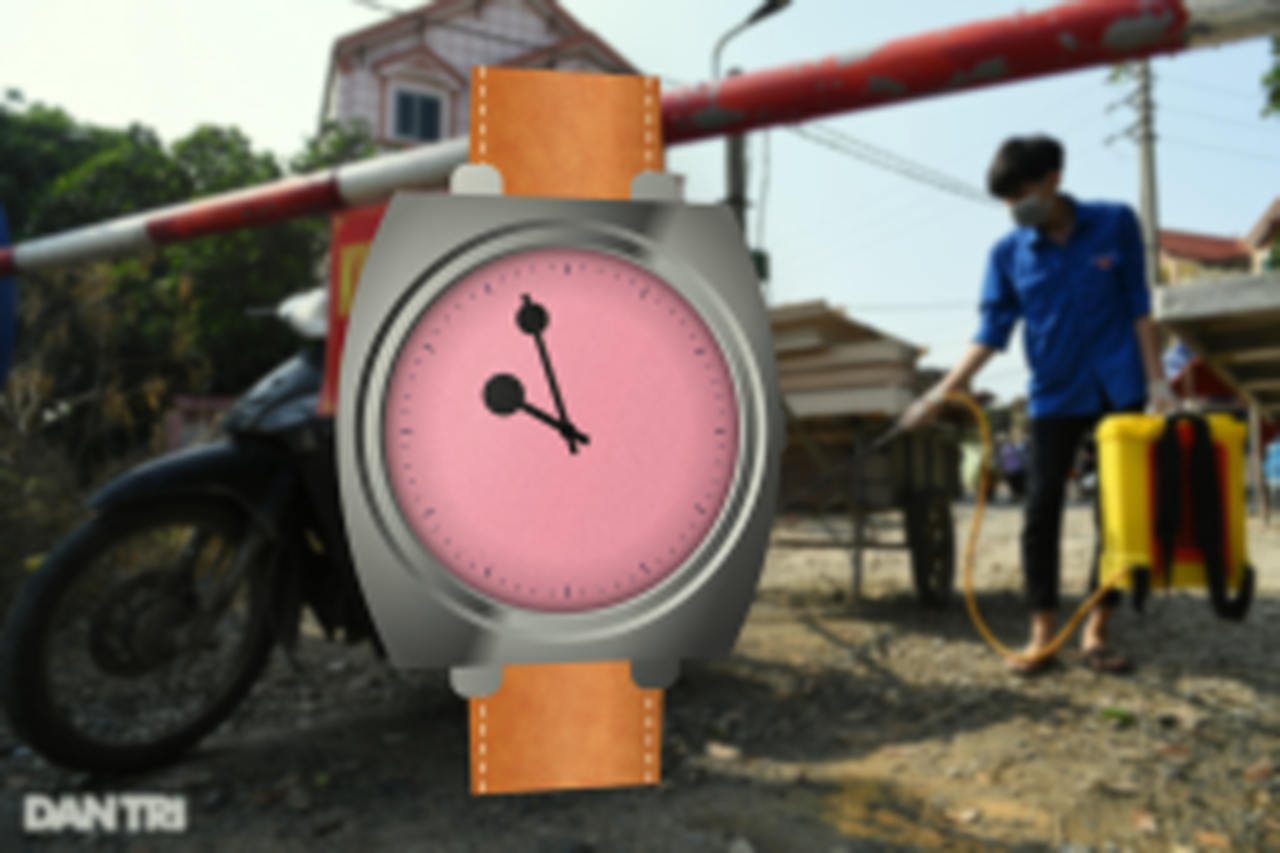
9:57
